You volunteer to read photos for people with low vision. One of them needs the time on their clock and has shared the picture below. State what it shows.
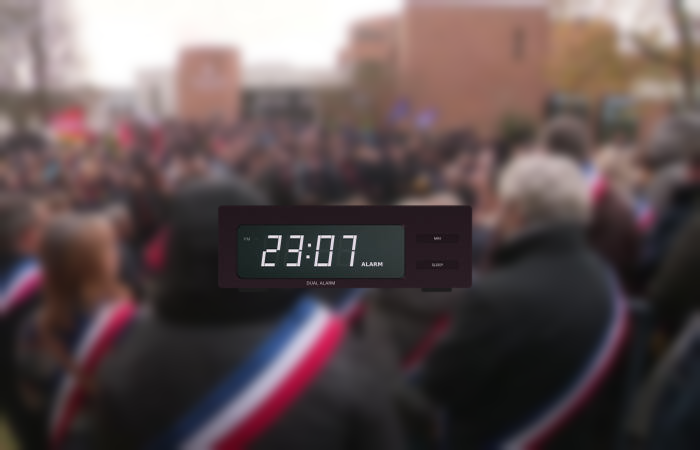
23:07
